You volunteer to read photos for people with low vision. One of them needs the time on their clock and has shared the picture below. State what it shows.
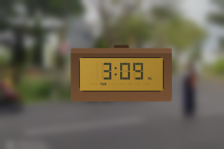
3:09
